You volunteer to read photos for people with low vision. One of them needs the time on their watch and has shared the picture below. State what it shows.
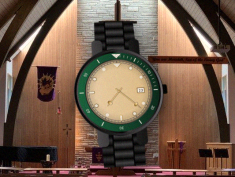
7:22
